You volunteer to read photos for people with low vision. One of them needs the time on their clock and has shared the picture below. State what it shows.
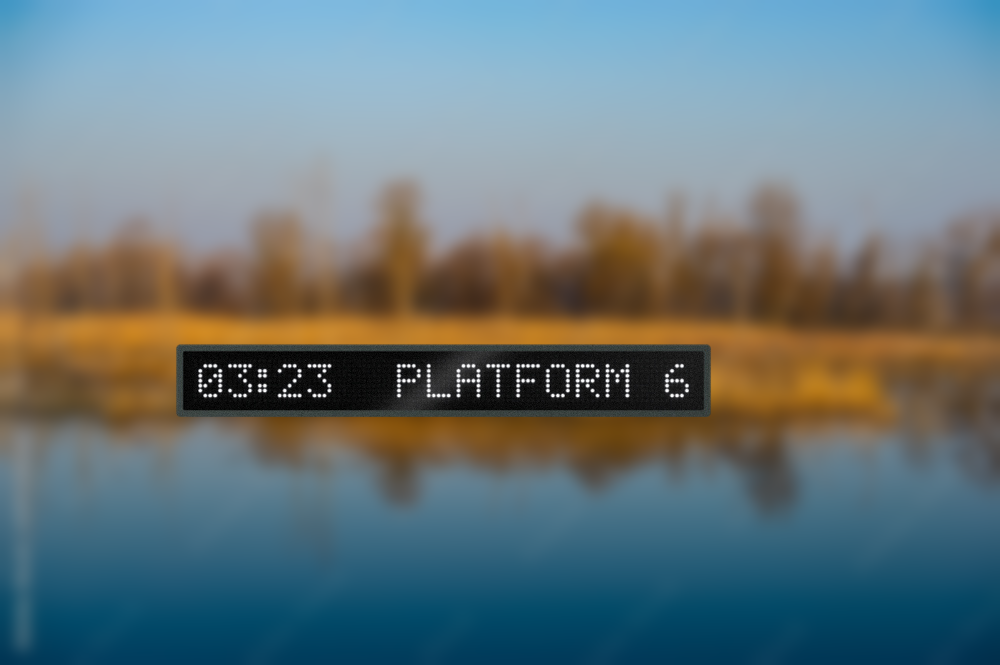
3:23
